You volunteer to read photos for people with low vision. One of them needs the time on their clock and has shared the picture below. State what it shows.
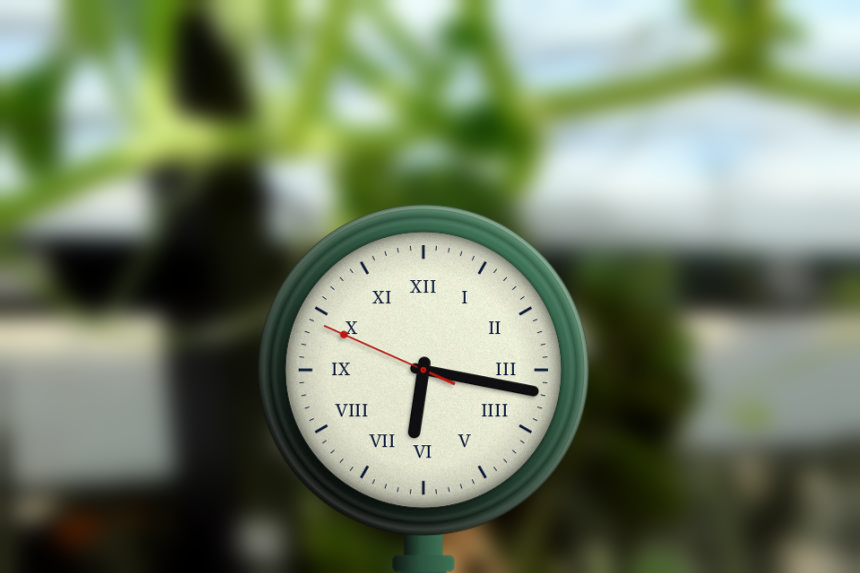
6:16:49
